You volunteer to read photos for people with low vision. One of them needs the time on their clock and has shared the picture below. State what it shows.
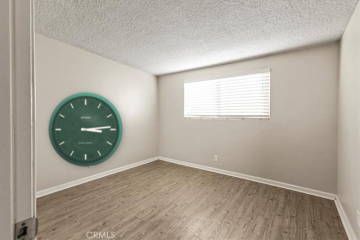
3:14
